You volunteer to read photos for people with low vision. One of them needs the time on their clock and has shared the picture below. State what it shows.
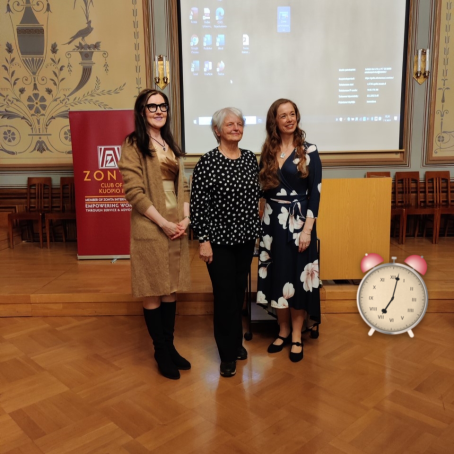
7:02
